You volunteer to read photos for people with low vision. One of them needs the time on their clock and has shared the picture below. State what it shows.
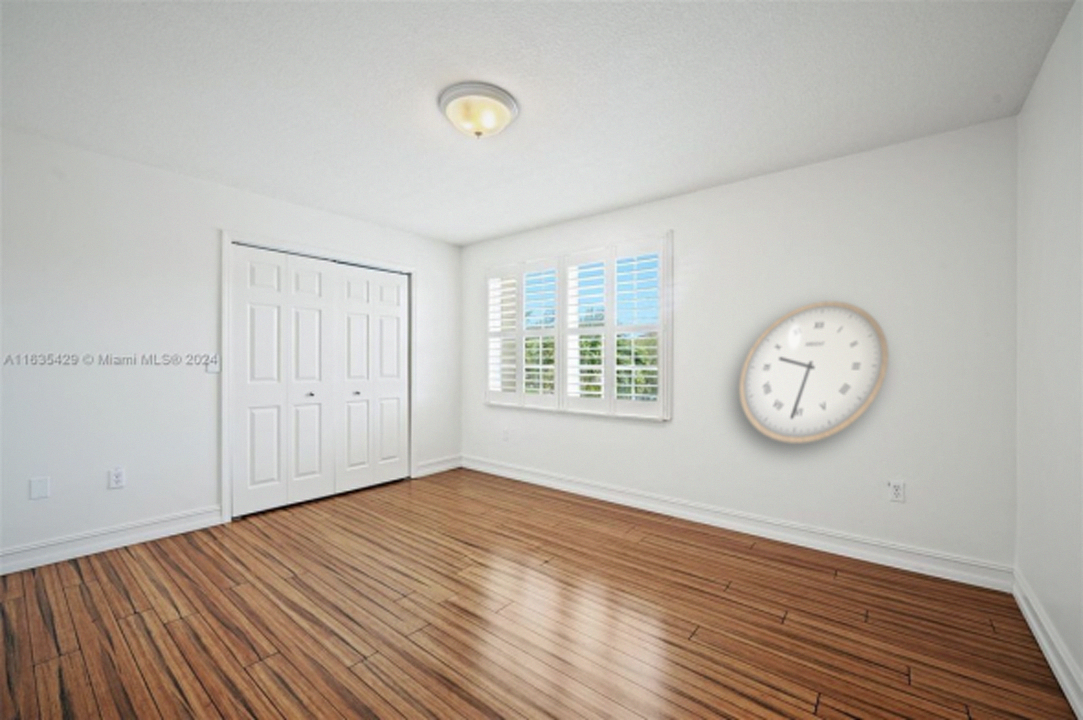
9:31
